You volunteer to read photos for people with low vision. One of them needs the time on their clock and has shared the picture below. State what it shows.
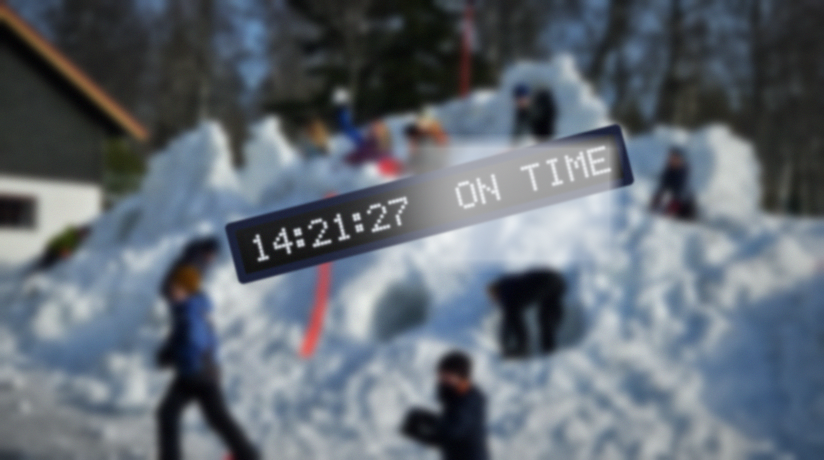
14:21:27
